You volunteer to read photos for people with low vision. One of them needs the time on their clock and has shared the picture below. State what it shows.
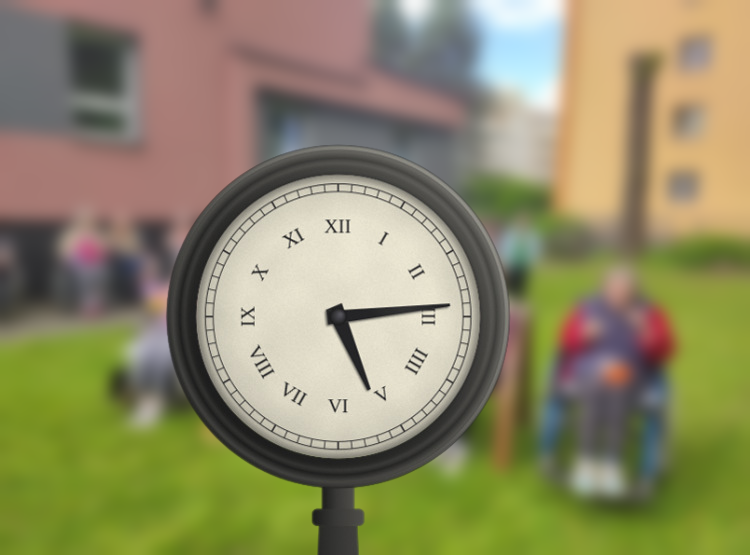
5:14
